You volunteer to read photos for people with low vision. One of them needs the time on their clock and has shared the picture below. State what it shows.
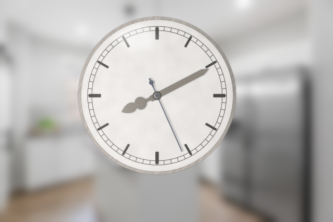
8:10:26
